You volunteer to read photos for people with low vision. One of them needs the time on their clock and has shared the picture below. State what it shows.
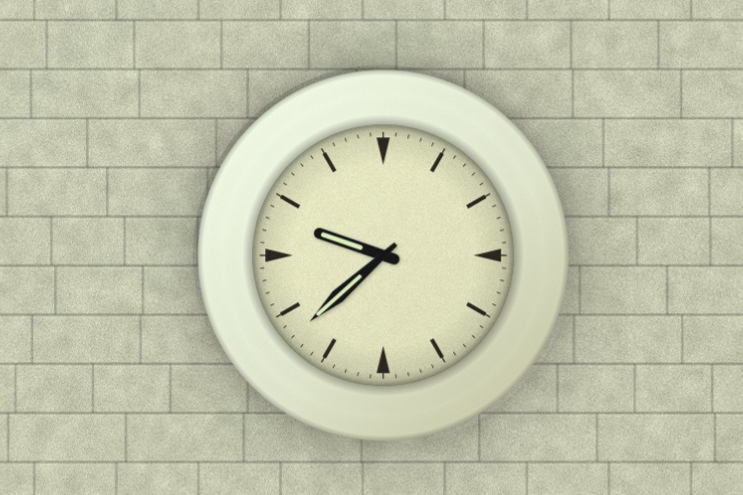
9:38
